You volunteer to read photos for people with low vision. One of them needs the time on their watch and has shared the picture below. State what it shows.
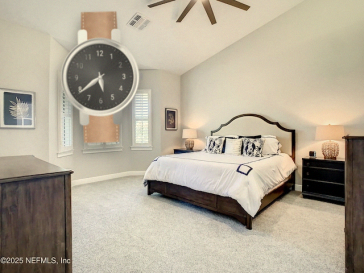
5:39
